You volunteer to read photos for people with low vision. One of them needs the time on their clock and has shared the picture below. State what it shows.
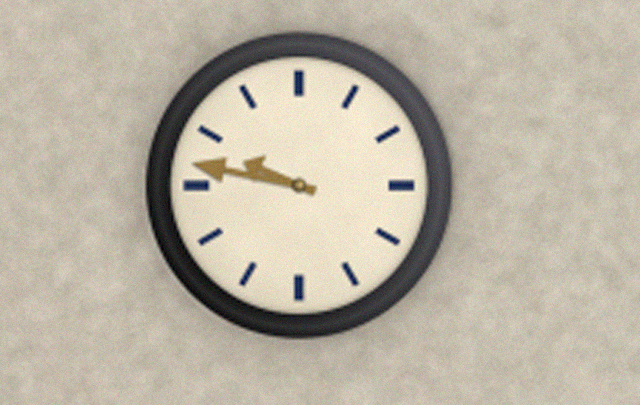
9:47
